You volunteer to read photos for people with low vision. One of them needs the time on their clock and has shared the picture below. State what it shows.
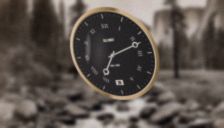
7:12
